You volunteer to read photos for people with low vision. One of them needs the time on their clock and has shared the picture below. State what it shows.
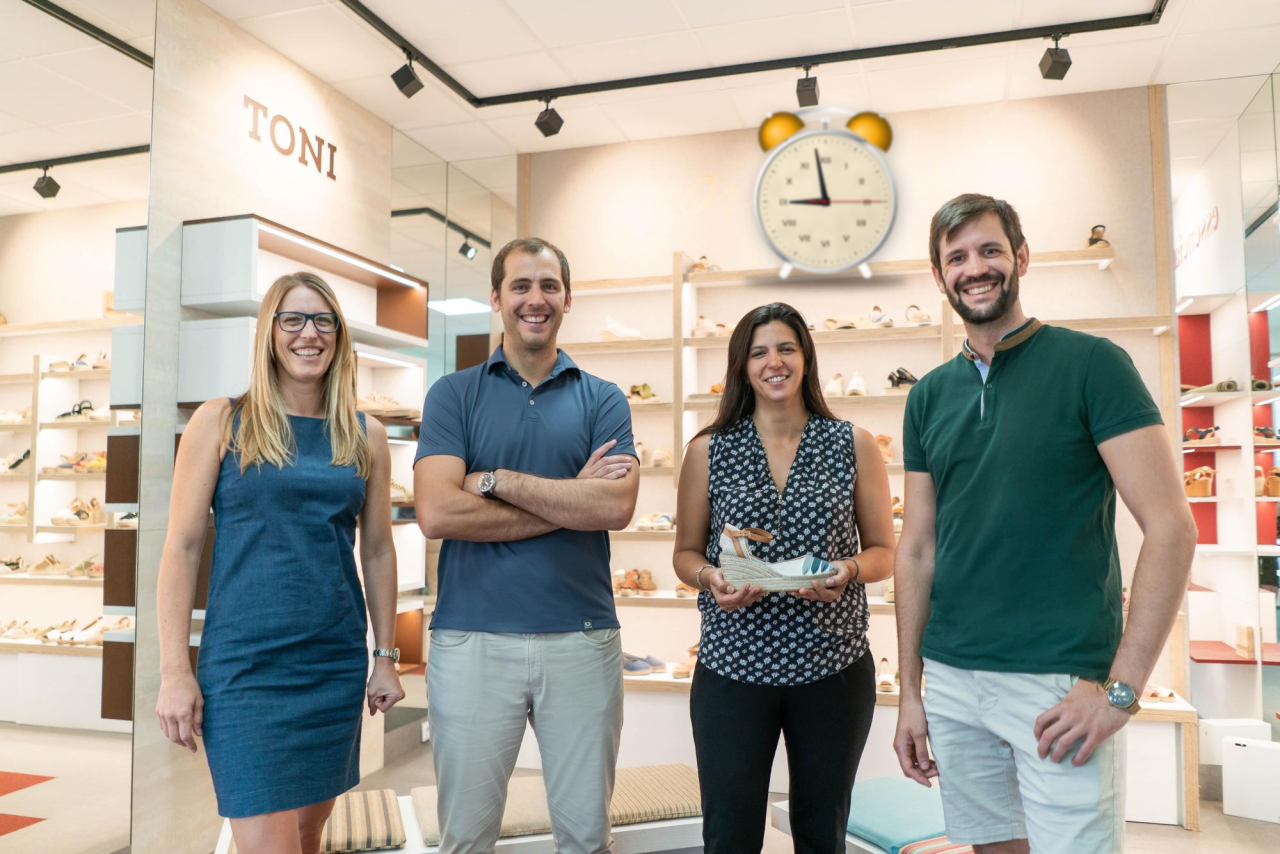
8:58:15
